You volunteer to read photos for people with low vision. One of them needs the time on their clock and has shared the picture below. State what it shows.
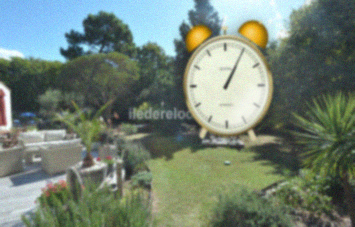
1:05
